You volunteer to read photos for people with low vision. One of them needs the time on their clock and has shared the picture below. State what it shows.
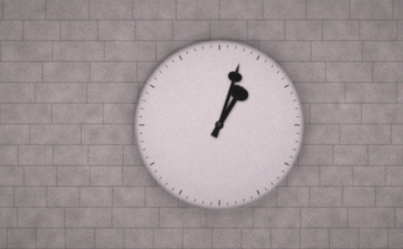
1:03
